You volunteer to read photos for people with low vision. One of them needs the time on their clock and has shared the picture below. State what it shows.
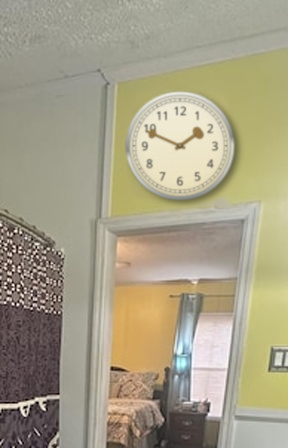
1:49
